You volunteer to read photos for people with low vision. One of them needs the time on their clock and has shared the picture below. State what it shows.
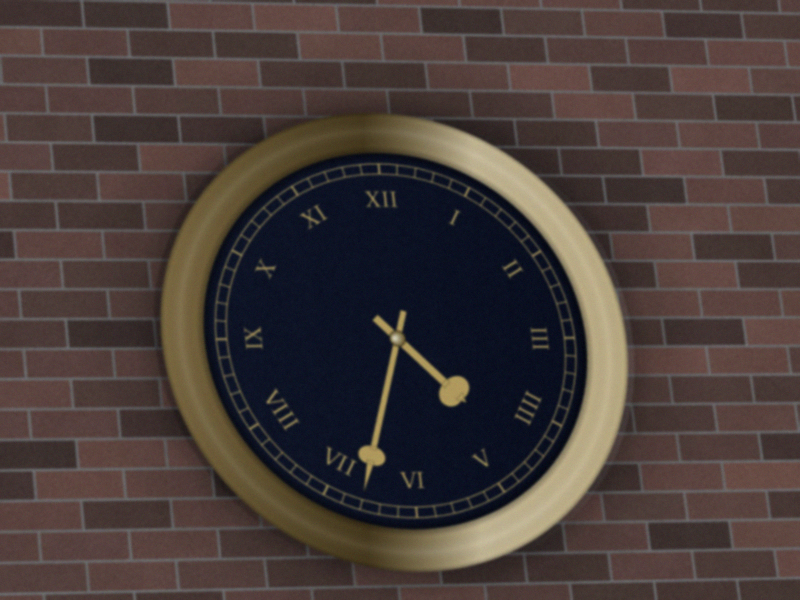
4:33
